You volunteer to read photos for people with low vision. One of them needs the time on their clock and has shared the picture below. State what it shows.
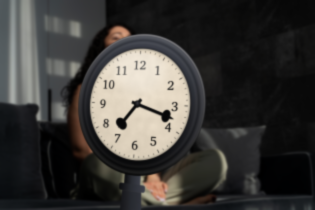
7:18
